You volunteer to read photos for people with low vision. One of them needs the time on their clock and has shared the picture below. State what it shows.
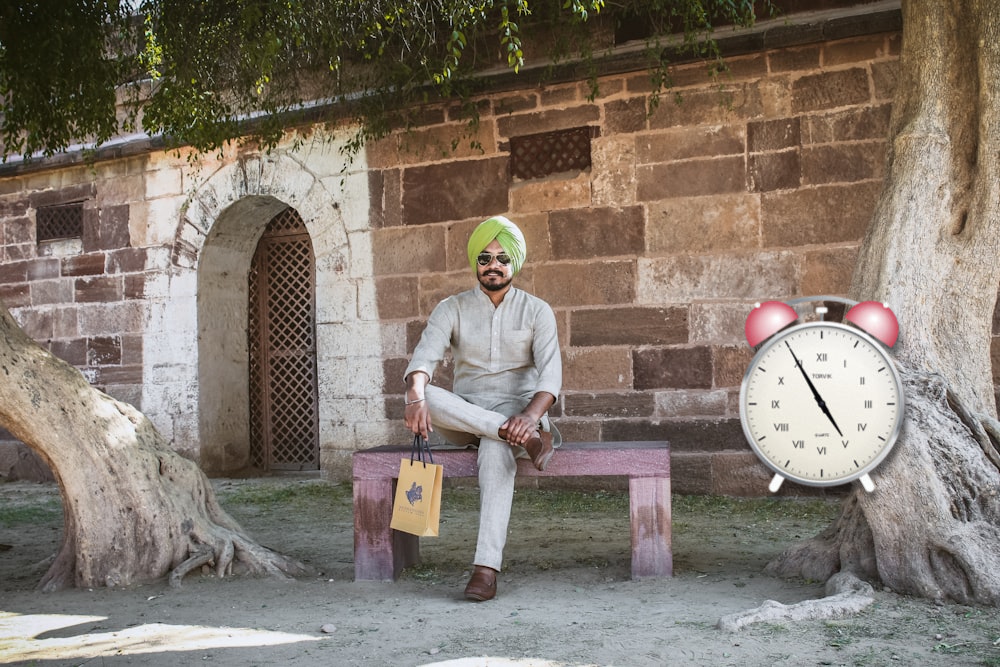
4:55
